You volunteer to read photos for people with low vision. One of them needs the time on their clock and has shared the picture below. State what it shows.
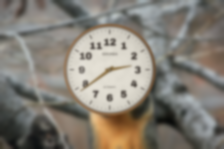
2:39
